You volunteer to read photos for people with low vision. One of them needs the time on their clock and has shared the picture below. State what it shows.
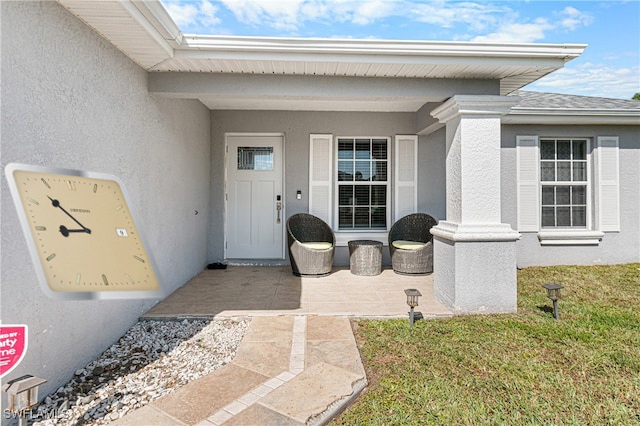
8:53
